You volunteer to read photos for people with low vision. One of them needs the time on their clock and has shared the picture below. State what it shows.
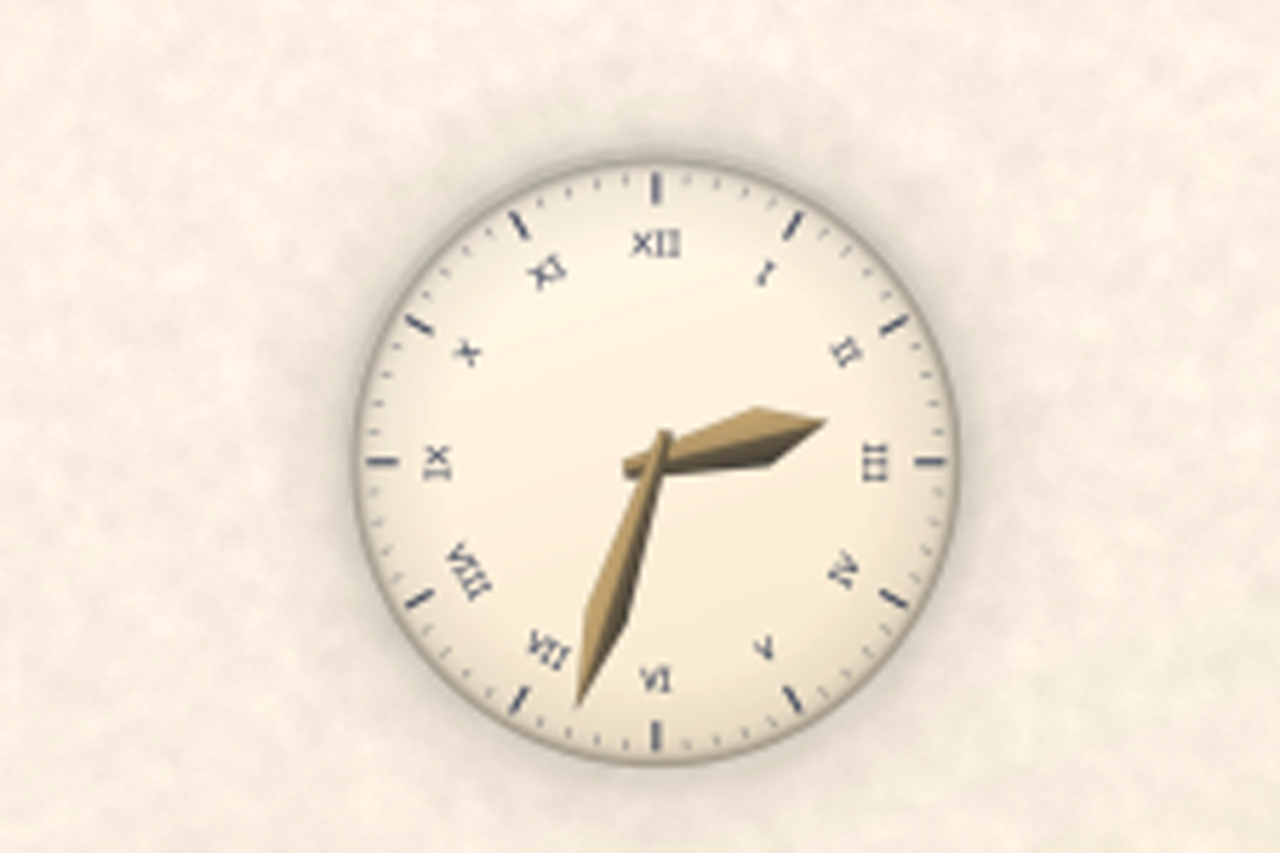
2:33
